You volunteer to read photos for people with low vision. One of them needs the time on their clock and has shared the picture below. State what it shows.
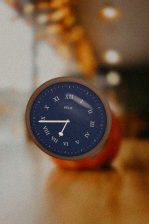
6:44
